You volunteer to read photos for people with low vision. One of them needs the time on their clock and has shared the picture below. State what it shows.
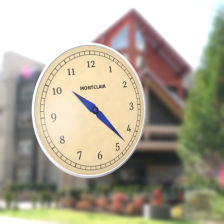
10:23
